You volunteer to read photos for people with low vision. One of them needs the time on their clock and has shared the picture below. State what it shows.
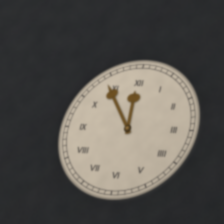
11:54
